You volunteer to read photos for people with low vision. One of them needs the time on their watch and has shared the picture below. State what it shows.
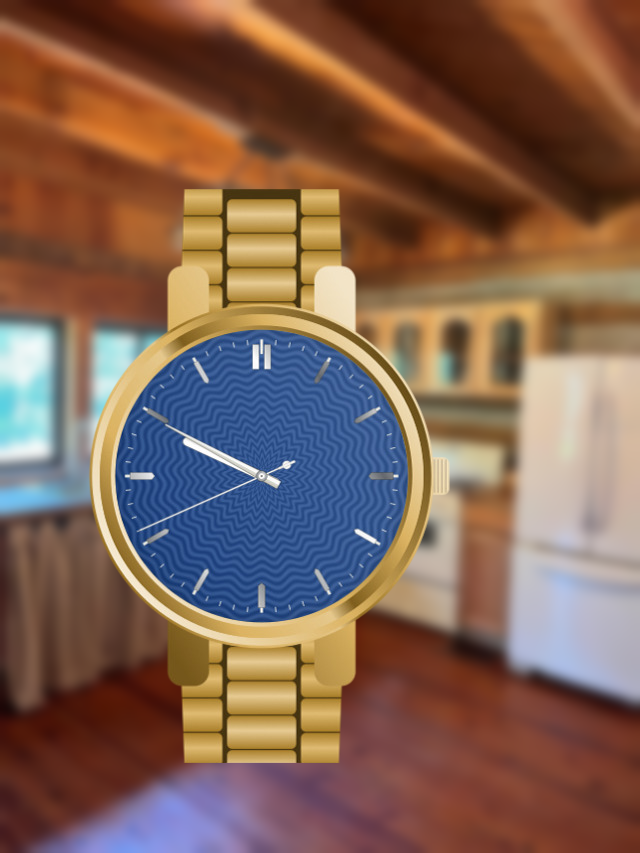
9:49:41
